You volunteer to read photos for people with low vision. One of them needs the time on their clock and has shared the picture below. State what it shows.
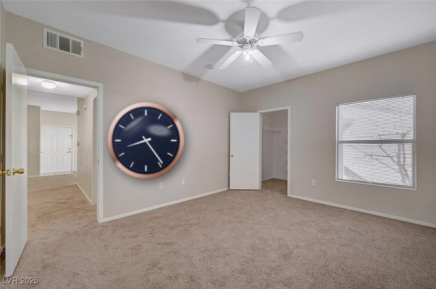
8:24
